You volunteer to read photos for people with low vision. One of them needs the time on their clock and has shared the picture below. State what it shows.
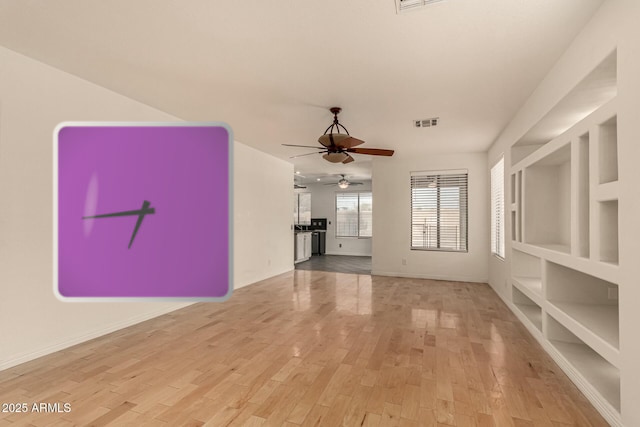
6:44
